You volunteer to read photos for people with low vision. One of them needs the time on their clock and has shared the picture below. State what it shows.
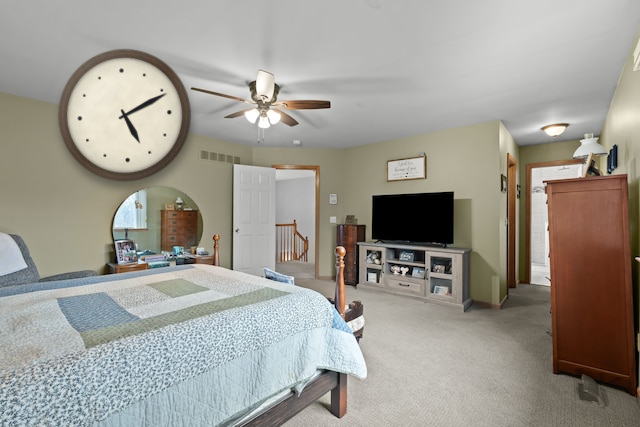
5:11
